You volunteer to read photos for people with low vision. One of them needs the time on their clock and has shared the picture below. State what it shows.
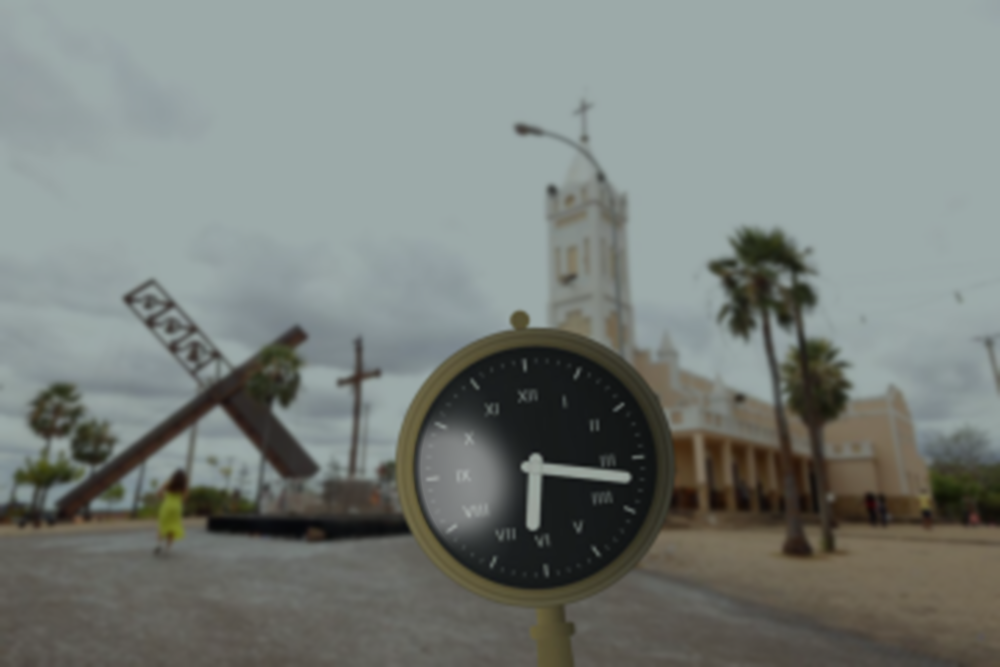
6:17
